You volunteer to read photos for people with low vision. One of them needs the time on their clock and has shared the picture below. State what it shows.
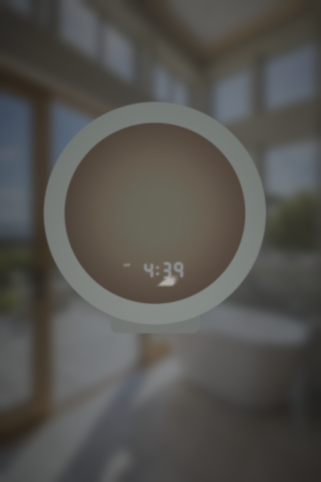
4:39
